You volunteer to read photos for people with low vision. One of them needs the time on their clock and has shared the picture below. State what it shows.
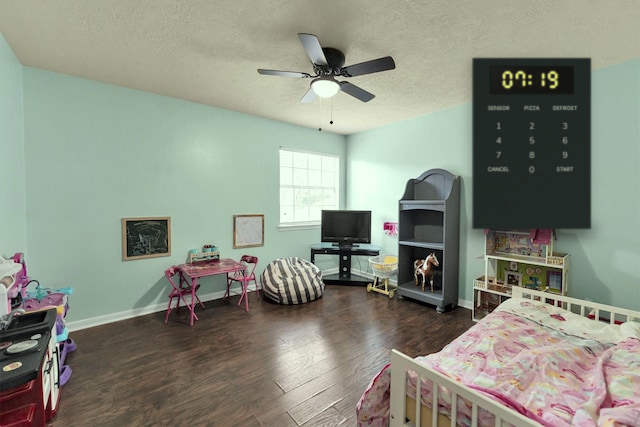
7:19
